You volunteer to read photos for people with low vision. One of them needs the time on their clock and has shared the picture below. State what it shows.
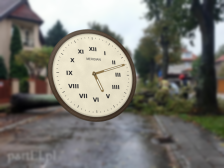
5:12
